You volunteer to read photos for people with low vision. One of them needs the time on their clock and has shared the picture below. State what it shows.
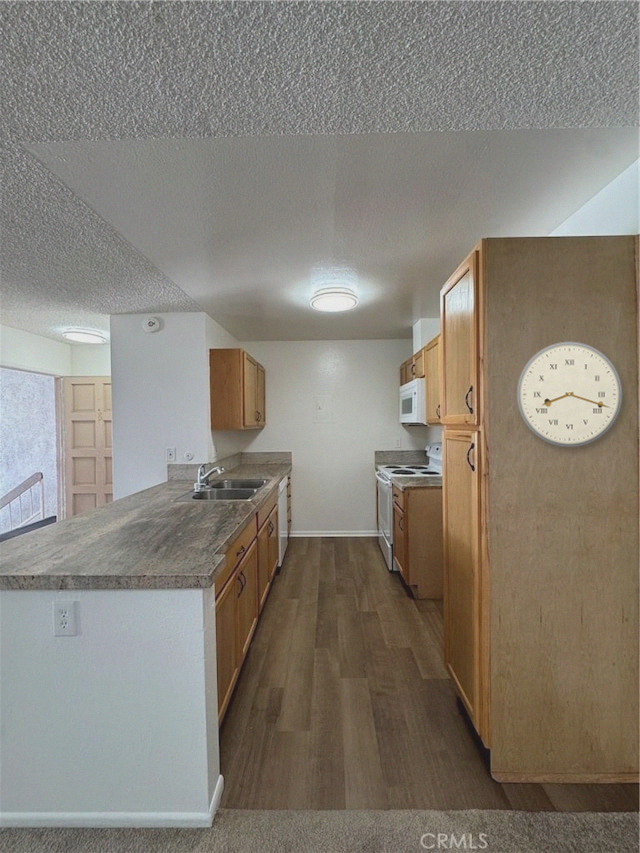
8:18
